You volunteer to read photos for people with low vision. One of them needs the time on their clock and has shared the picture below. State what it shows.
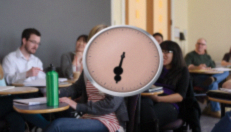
6:32
